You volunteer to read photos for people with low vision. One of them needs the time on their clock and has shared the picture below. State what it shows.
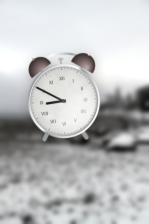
8:50
